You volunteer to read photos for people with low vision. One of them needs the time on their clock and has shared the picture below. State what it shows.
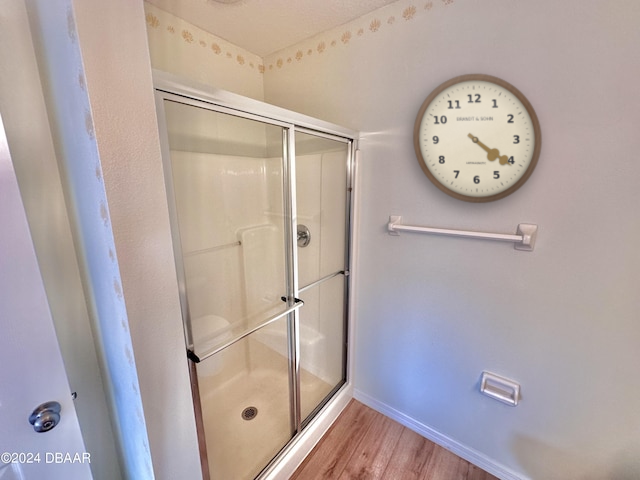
4:21
